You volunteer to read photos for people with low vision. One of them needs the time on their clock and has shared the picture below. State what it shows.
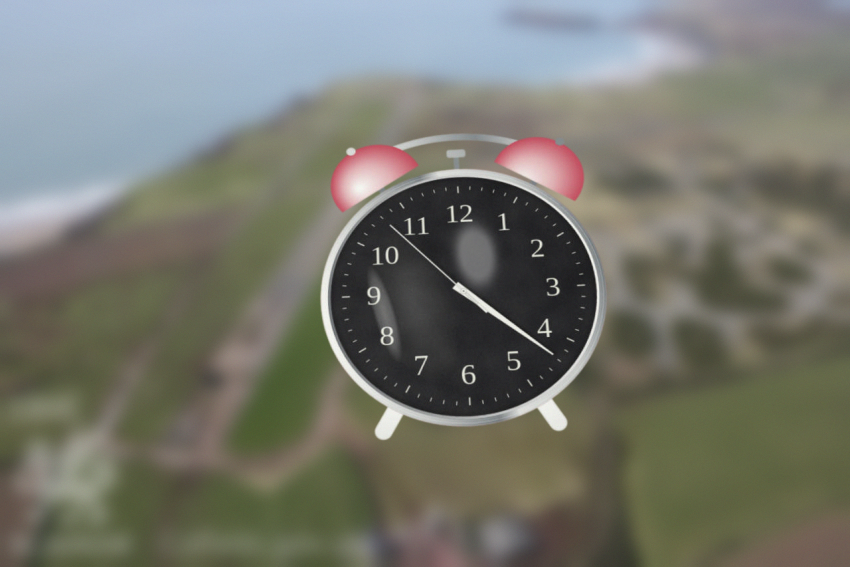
4:21:53
